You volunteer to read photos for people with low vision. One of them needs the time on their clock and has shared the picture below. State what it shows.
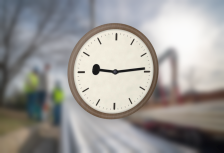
9:14
